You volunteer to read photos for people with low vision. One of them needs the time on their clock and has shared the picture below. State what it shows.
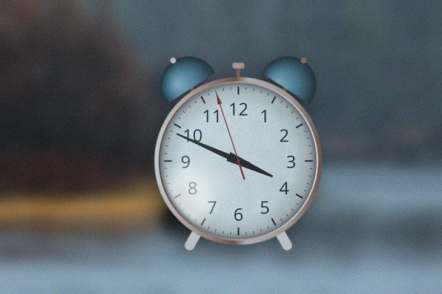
3:48:57
